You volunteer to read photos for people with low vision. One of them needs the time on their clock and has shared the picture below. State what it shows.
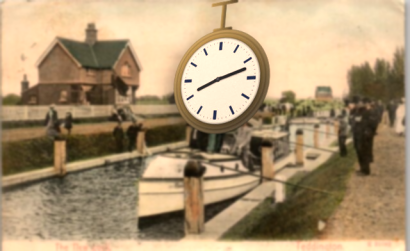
8:12
